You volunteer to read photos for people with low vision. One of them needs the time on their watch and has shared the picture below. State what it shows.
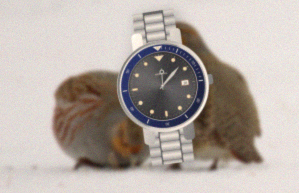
12:08
